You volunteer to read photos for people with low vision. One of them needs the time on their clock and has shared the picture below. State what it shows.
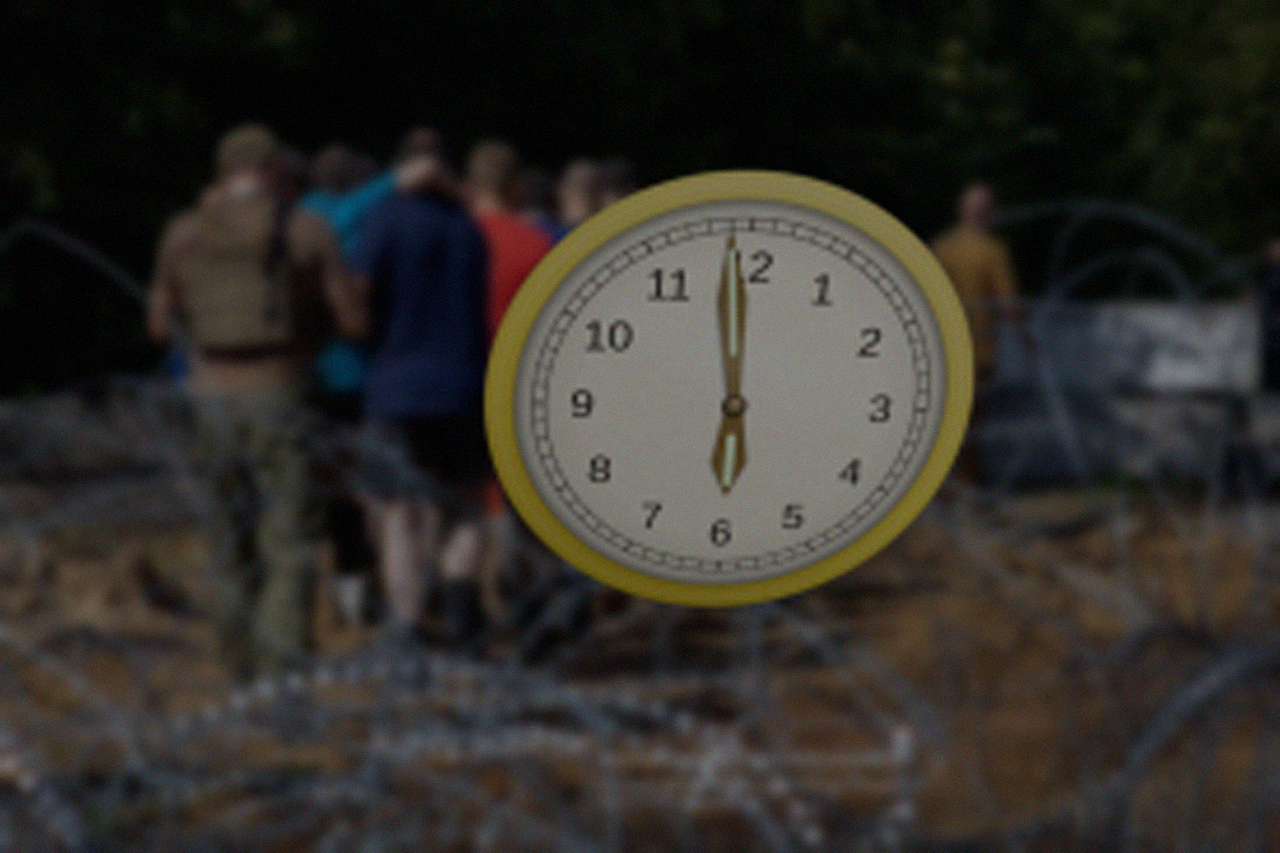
5:59
